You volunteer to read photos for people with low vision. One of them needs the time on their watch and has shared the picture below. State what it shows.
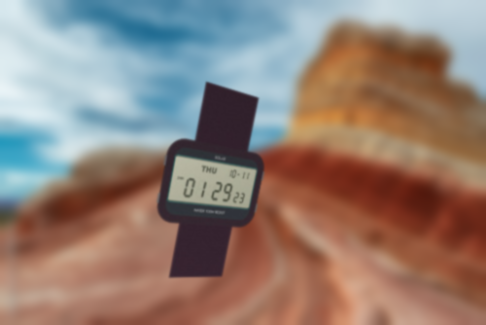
1:29:23
